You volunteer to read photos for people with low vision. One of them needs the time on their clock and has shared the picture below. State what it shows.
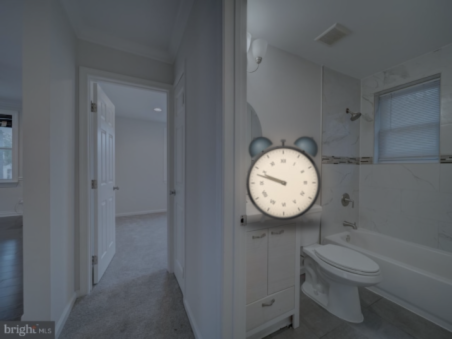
9:48
